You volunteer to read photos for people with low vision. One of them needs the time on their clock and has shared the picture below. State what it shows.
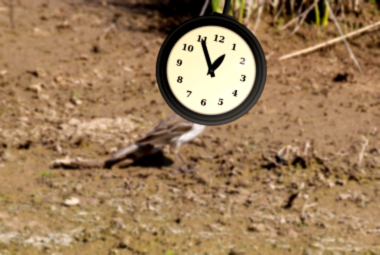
12:55
